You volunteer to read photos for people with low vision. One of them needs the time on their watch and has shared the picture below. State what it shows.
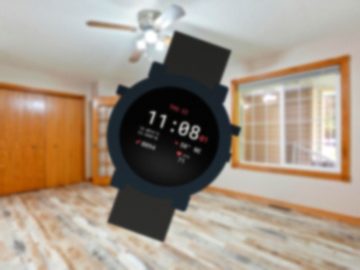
11:08
